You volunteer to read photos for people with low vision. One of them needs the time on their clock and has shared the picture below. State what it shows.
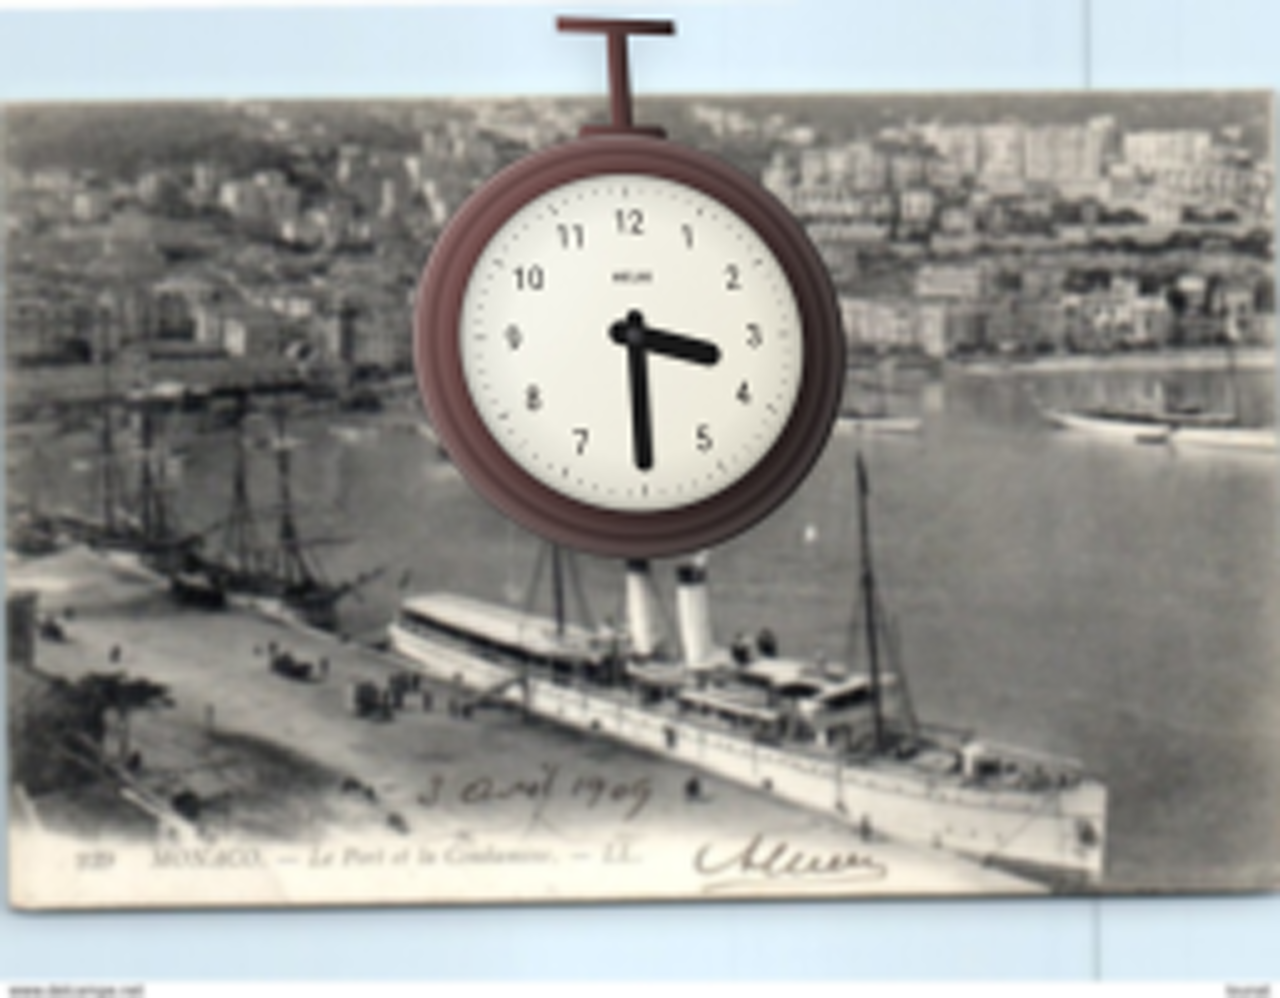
3:30
